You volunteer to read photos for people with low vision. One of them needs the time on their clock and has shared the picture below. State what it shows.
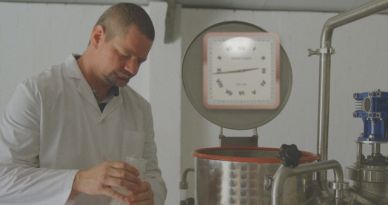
2:44
